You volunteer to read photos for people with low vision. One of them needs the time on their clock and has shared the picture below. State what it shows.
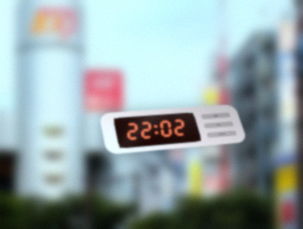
22:02
